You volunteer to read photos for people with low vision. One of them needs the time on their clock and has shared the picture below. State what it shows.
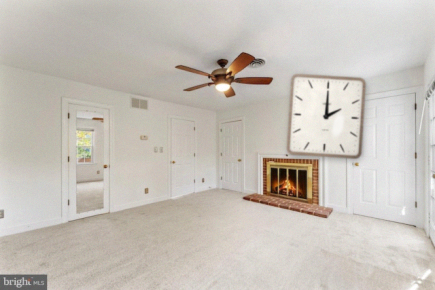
2:00
